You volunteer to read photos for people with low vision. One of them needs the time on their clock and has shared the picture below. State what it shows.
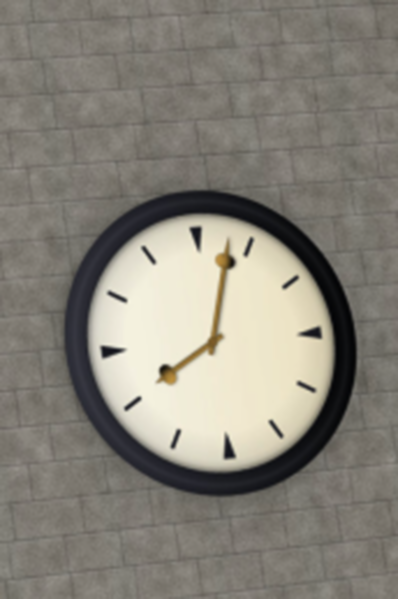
8:03
